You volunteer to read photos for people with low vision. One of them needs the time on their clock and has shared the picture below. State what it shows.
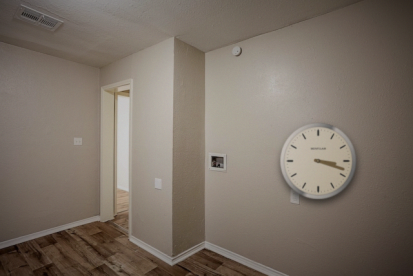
3:18
